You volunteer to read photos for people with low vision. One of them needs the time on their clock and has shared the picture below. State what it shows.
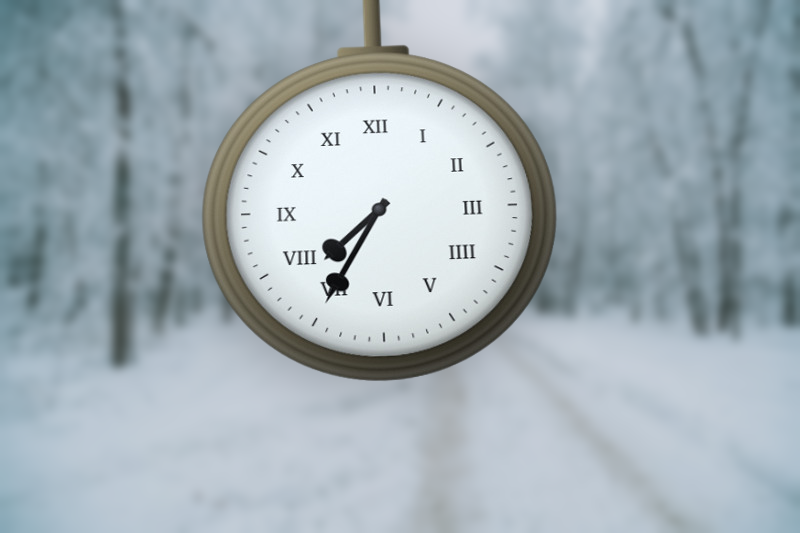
7:35
